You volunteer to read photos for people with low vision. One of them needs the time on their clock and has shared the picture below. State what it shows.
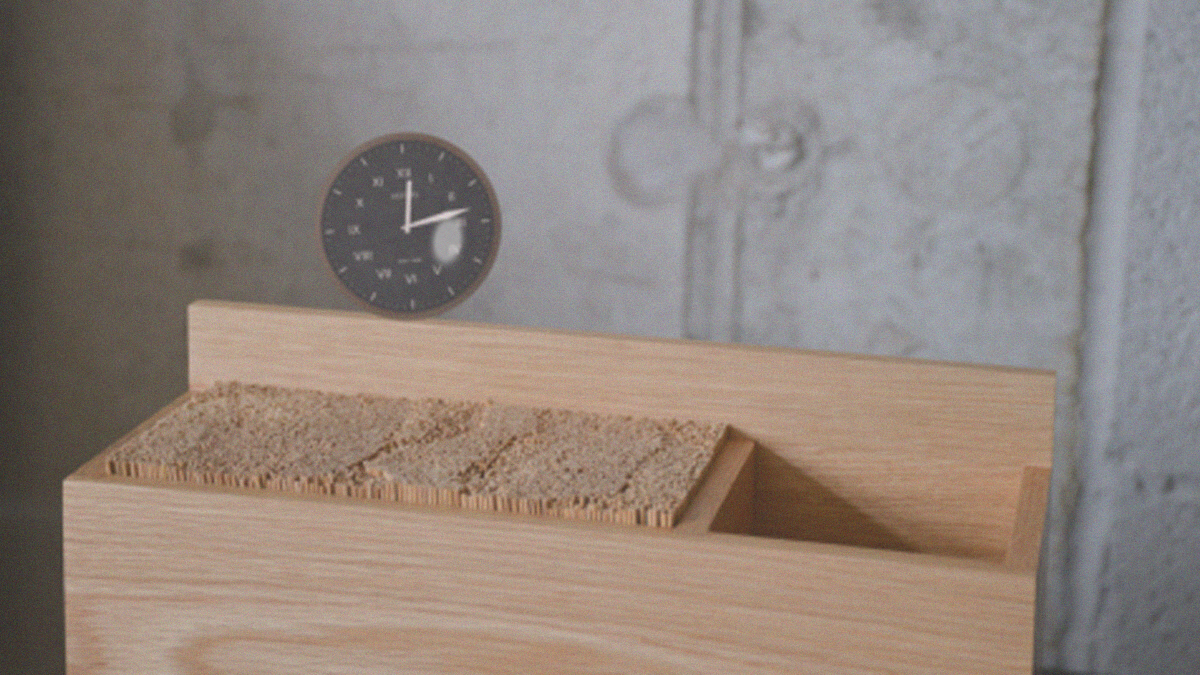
12:13
